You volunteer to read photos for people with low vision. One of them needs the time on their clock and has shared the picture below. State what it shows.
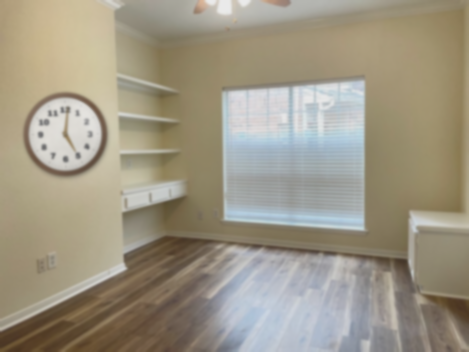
5:01
